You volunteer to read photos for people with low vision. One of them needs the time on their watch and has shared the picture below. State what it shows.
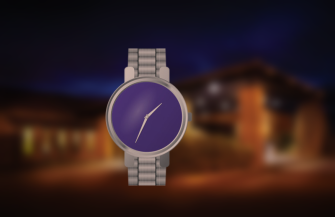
1:34
